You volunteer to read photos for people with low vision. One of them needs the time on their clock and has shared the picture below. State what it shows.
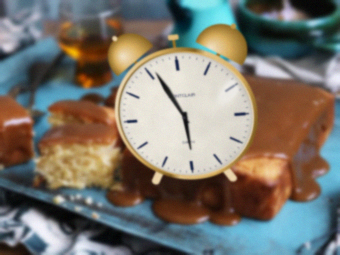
5:56
